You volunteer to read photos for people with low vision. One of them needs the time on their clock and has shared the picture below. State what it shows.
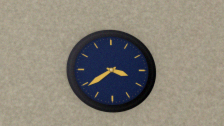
3:39
